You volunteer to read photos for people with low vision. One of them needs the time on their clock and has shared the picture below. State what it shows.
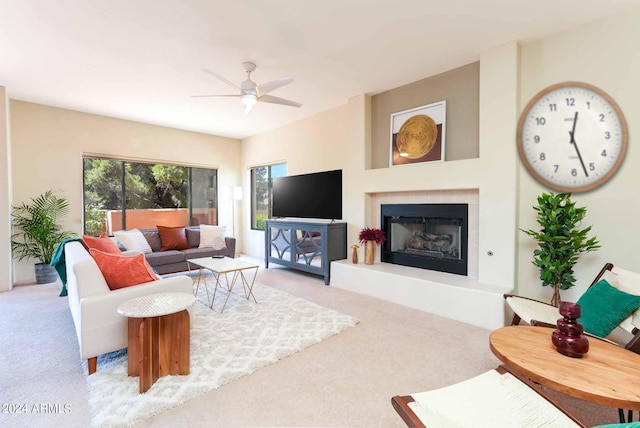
12:27
